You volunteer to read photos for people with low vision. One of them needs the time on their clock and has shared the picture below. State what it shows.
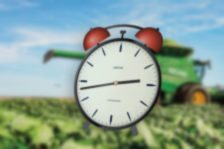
2:43
